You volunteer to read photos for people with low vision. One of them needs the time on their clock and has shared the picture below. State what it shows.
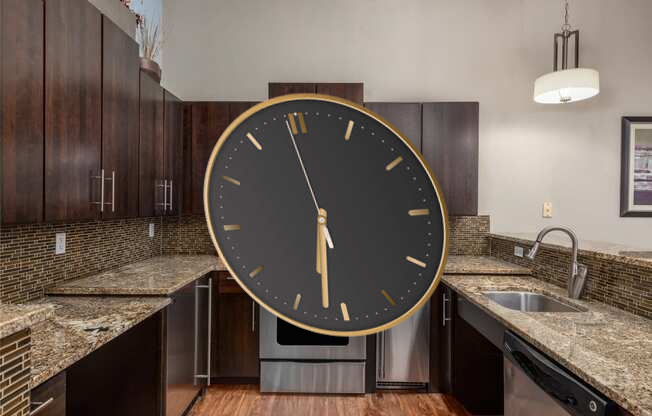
6:31:59
